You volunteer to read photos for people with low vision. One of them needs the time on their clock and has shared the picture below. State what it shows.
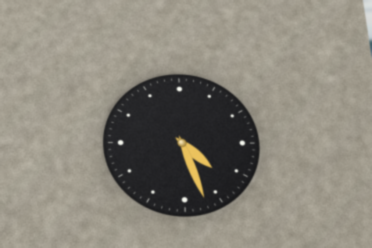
4:27
